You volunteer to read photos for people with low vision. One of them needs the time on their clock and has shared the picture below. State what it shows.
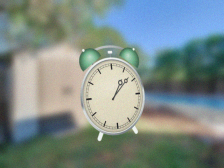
1:08
